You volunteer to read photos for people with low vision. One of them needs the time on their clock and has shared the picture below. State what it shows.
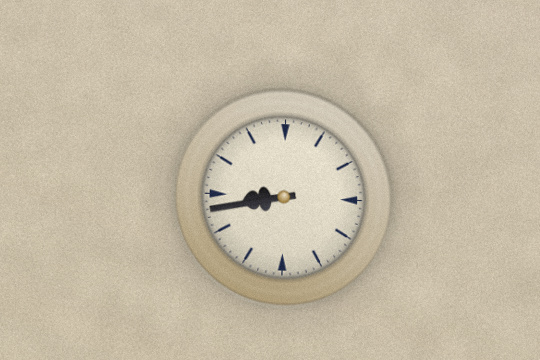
8:43
